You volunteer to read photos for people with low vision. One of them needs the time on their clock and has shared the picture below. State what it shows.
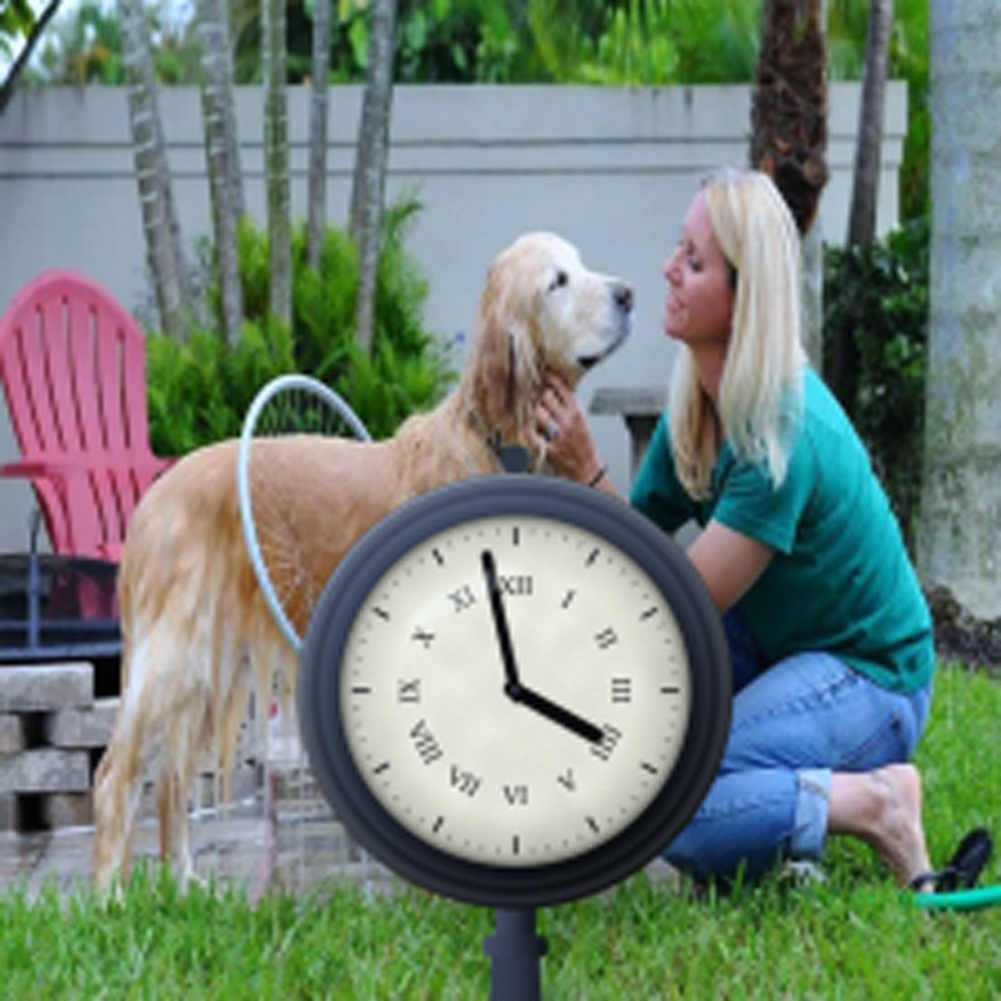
3:58
